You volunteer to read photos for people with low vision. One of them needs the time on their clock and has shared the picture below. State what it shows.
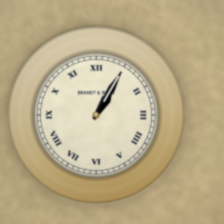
1:05
